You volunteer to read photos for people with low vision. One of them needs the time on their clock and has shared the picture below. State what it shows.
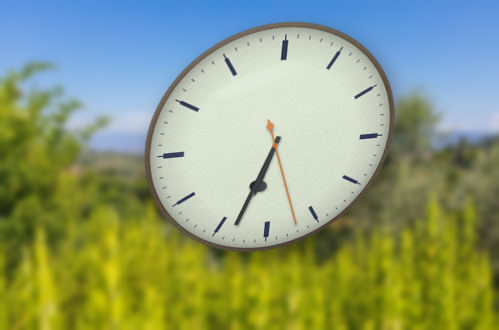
6:33:27
